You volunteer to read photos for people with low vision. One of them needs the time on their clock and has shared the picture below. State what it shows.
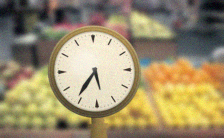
5:36
